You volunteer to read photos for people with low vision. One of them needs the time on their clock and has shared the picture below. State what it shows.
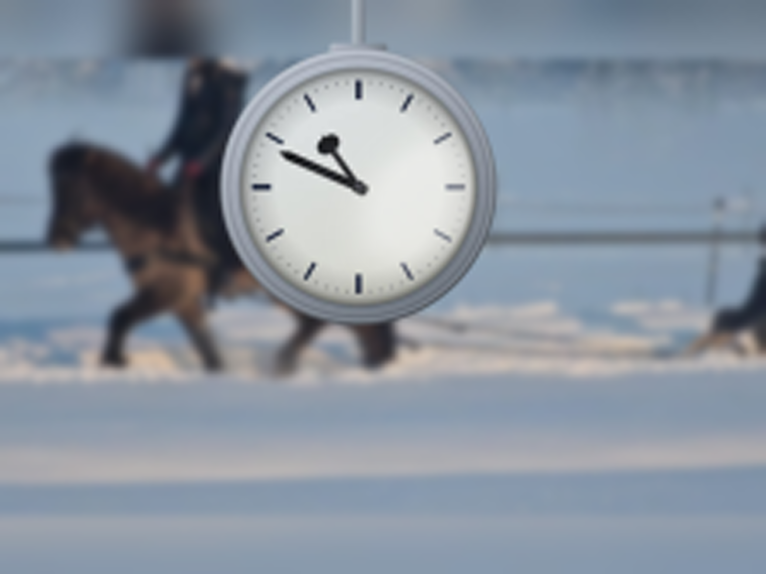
10:49
